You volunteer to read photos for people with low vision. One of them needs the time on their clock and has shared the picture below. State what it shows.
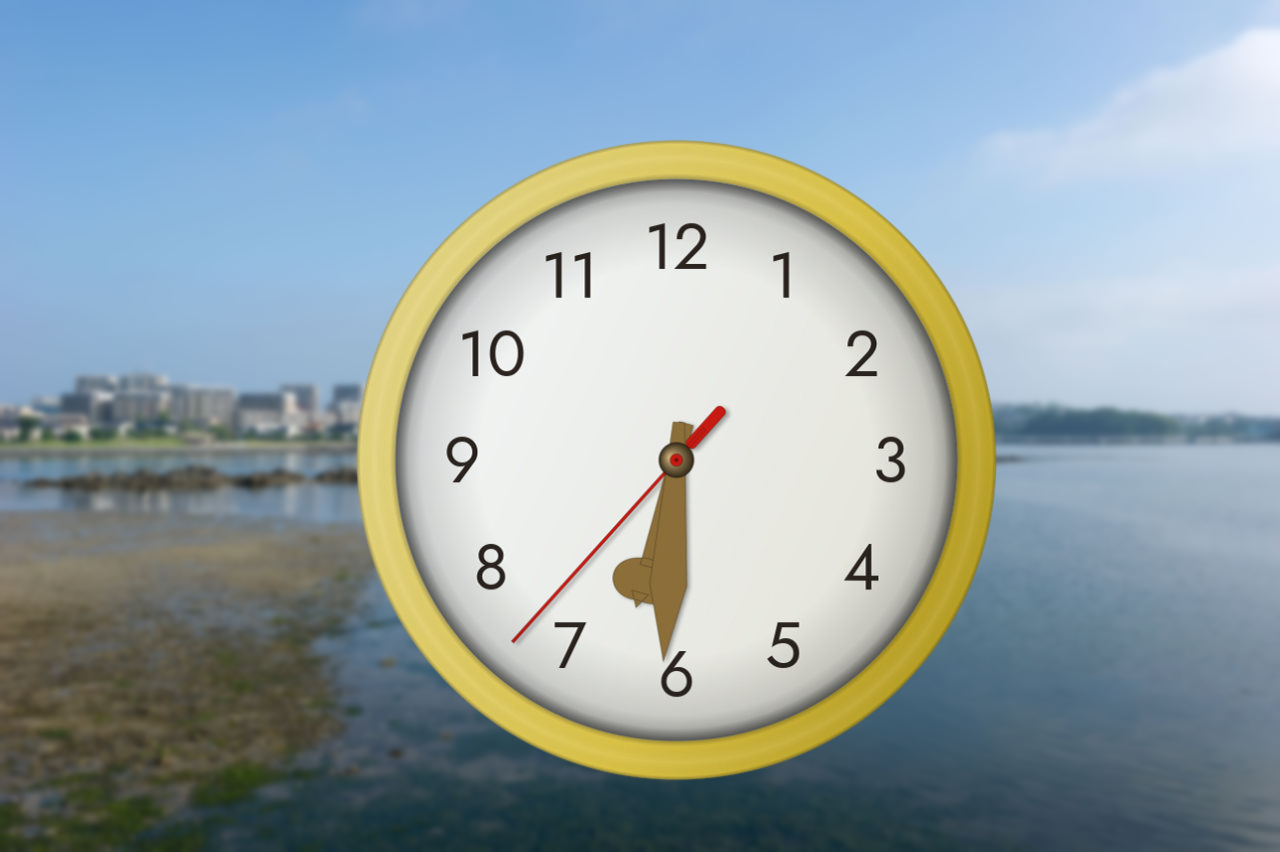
6:30:37
